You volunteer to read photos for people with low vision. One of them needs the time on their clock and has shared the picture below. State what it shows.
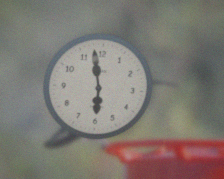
5:58
